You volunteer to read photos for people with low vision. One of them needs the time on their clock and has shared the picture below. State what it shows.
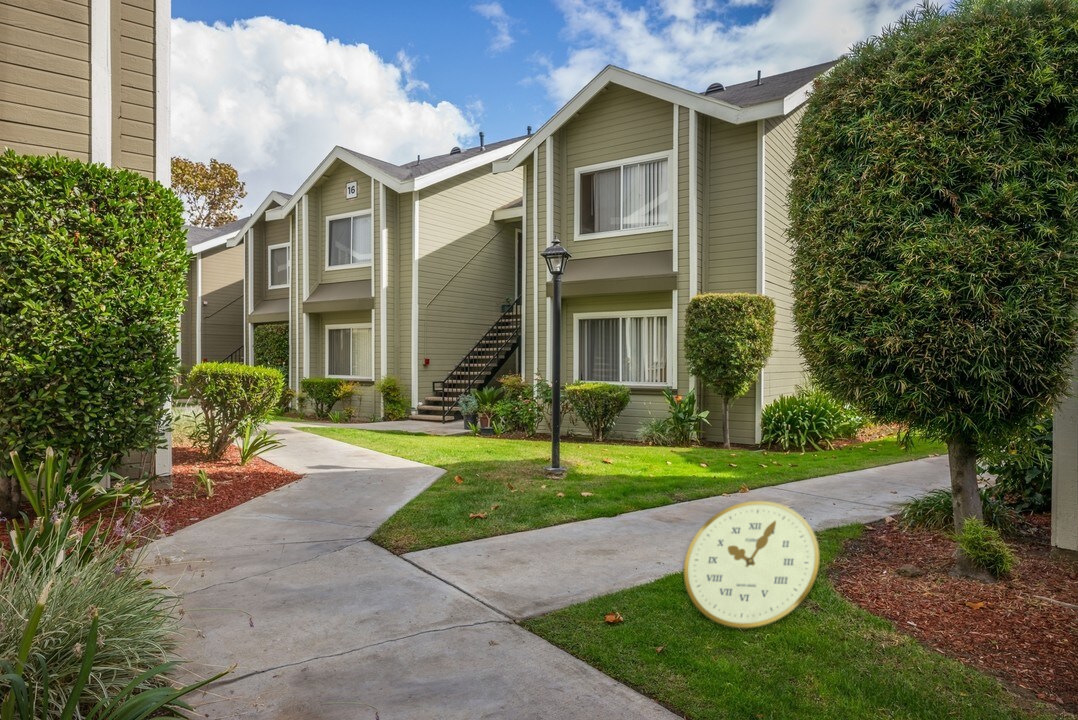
10:04
